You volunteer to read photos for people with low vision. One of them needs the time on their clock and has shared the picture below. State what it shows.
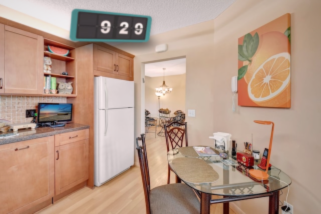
9:29
